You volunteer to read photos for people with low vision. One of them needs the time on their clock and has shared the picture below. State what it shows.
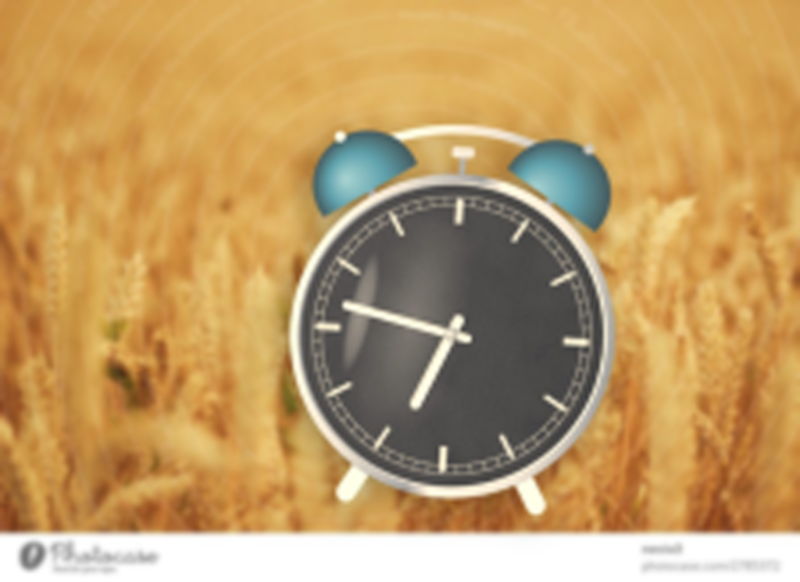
6:47
